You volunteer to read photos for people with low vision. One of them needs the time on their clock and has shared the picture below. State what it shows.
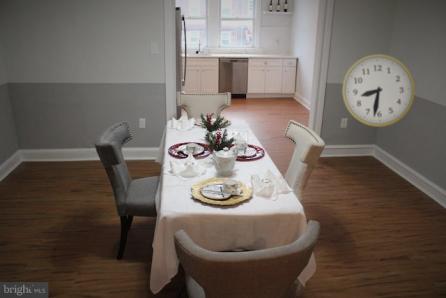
8:32
